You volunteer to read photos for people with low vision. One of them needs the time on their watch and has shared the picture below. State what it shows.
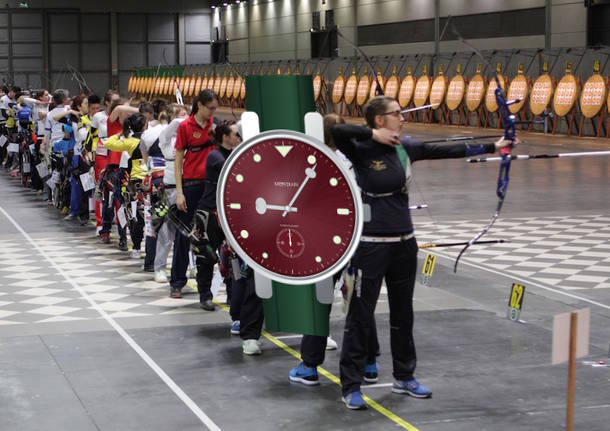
9:06
